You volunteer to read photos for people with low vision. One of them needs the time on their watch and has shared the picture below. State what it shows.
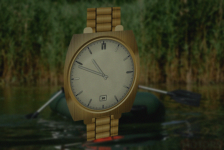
10:49
